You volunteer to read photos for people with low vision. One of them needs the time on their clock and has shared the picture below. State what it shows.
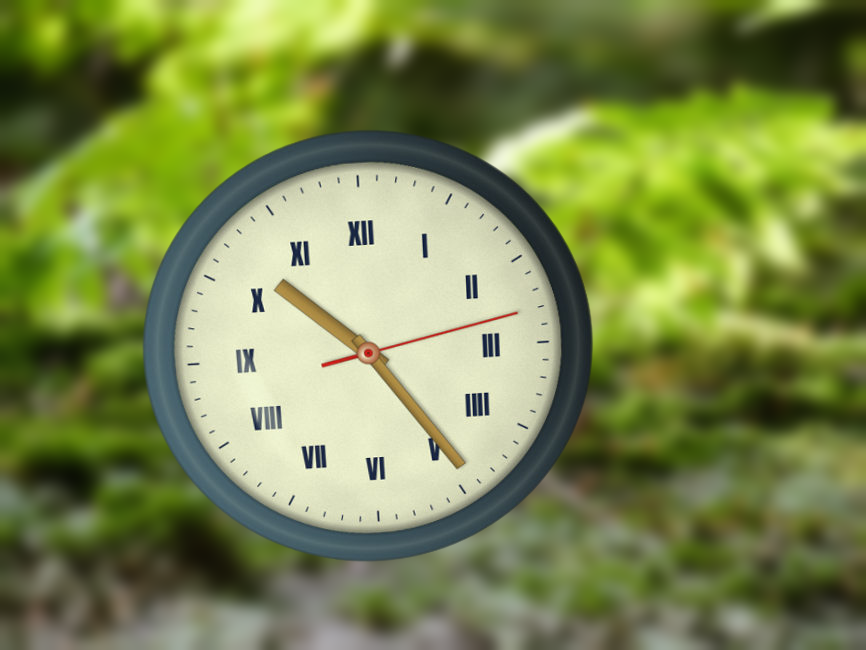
10:24:13
